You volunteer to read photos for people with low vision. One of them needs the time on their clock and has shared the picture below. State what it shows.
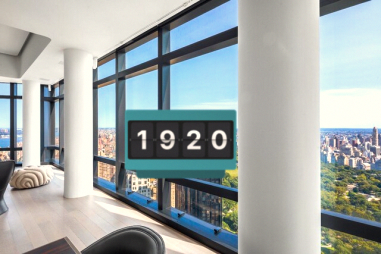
19:20
